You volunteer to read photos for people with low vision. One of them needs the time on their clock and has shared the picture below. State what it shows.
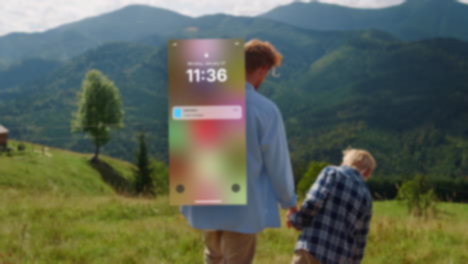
11:36
